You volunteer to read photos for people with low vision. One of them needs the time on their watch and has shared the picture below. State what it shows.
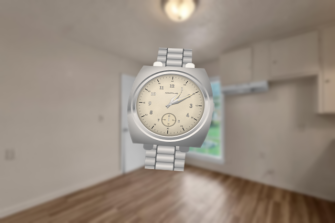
1:10
